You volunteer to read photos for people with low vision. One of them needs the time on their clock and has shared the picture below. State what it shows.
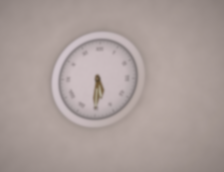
5:30
